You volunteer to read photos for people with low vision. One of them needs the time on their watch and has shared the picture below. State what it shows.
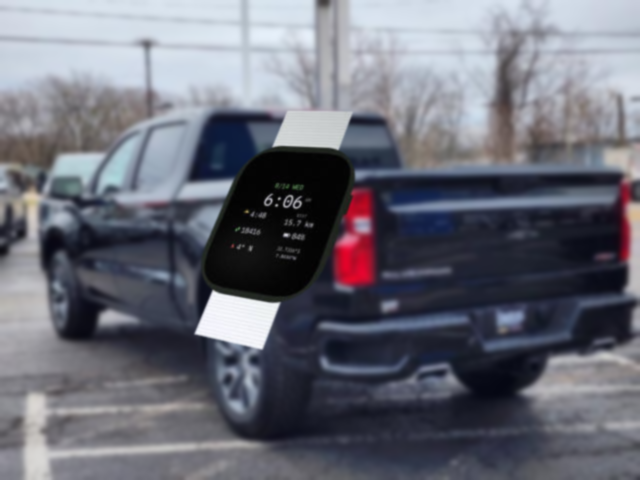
6:06
